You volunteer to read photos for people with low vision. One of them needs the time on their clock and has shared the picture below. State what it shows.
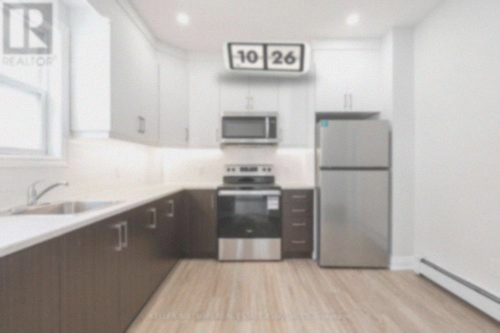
10:26
